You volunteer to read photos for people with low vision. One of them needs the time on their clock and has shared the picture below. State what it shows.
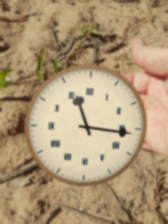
11:16
